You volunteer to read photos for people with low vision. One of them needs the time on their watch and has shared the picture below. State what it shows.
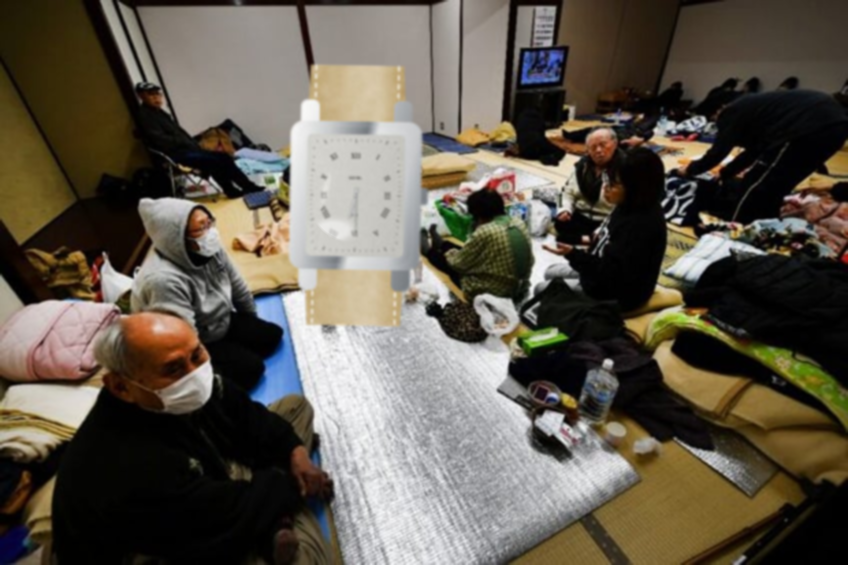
6:30
